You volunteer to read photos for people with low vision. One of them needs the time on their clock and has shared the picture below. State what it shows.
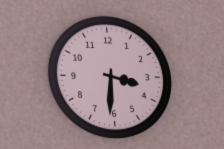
3:31
